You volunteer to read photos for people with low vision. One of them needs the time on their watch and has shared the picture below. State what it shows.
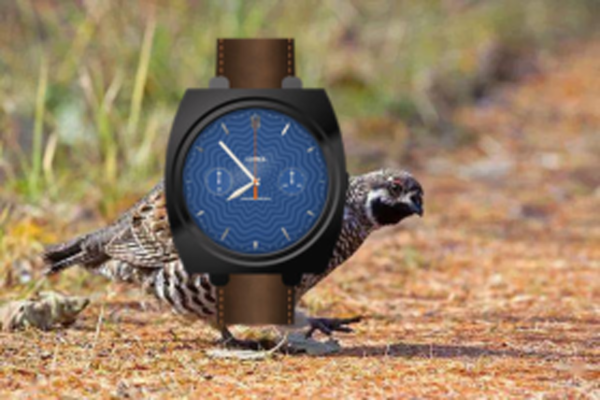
7:53
